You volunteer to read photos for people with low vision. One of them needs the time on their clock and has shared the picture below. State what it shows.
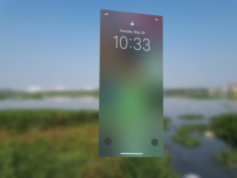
10:33
